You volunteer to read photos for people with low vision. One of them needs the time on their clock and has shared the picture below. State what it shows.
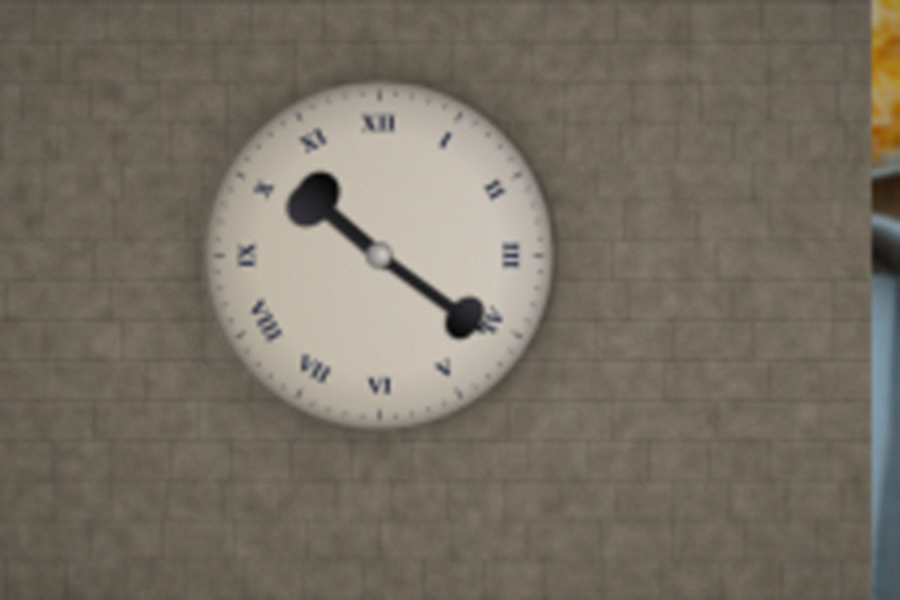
10:21
